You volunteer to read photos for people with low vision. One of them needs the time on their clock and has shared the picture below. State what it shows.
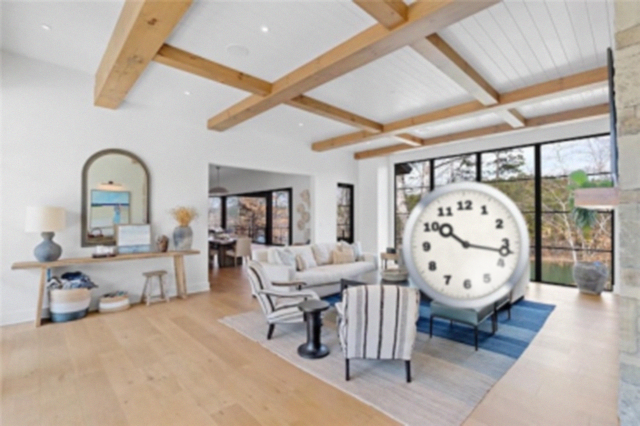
10:17
